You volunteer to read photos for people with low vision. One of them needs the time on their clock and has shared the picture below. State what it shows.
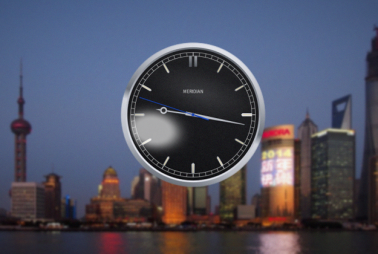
9:16:48
